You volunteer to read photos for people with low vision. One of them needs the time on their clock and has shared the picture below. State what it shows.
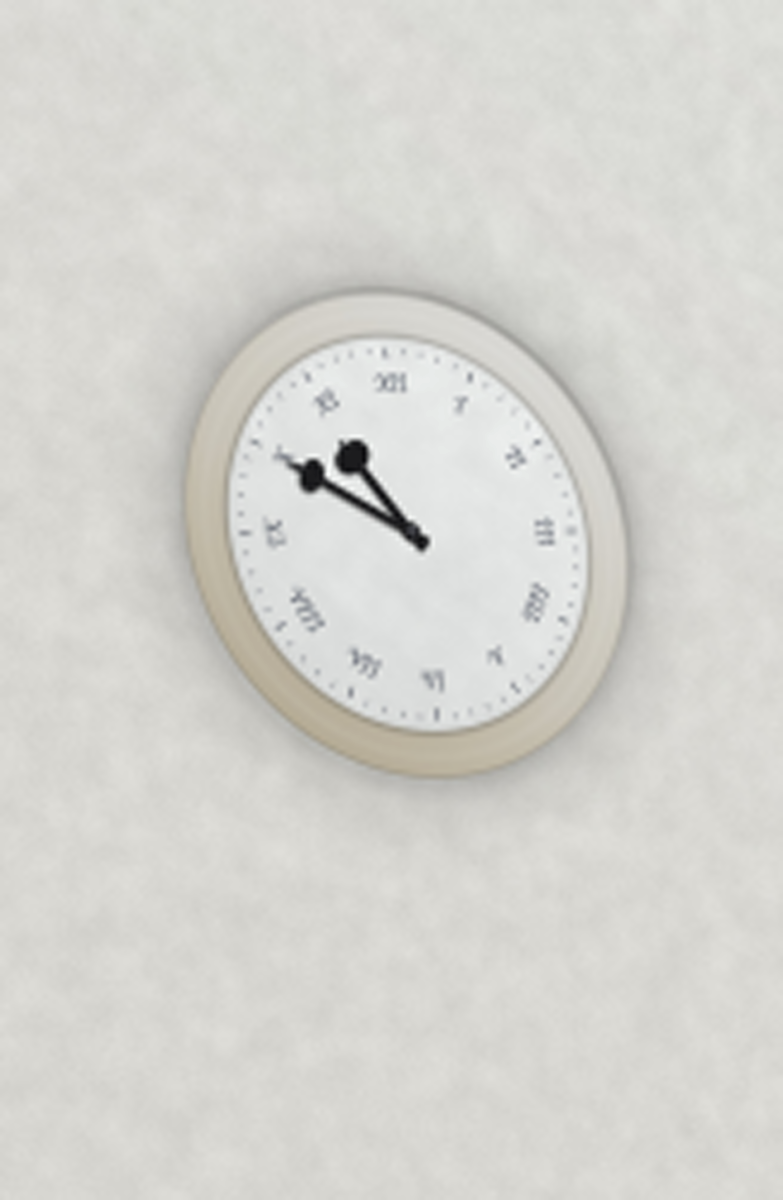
10:50
